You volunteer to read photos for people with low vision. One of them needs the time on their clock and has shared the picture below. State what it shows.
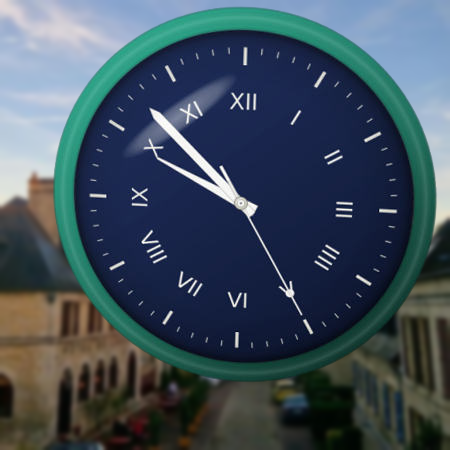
9:52:25
